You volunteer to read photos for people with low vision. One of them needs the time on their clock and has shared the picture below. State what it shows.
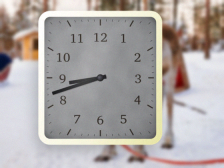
8:42
